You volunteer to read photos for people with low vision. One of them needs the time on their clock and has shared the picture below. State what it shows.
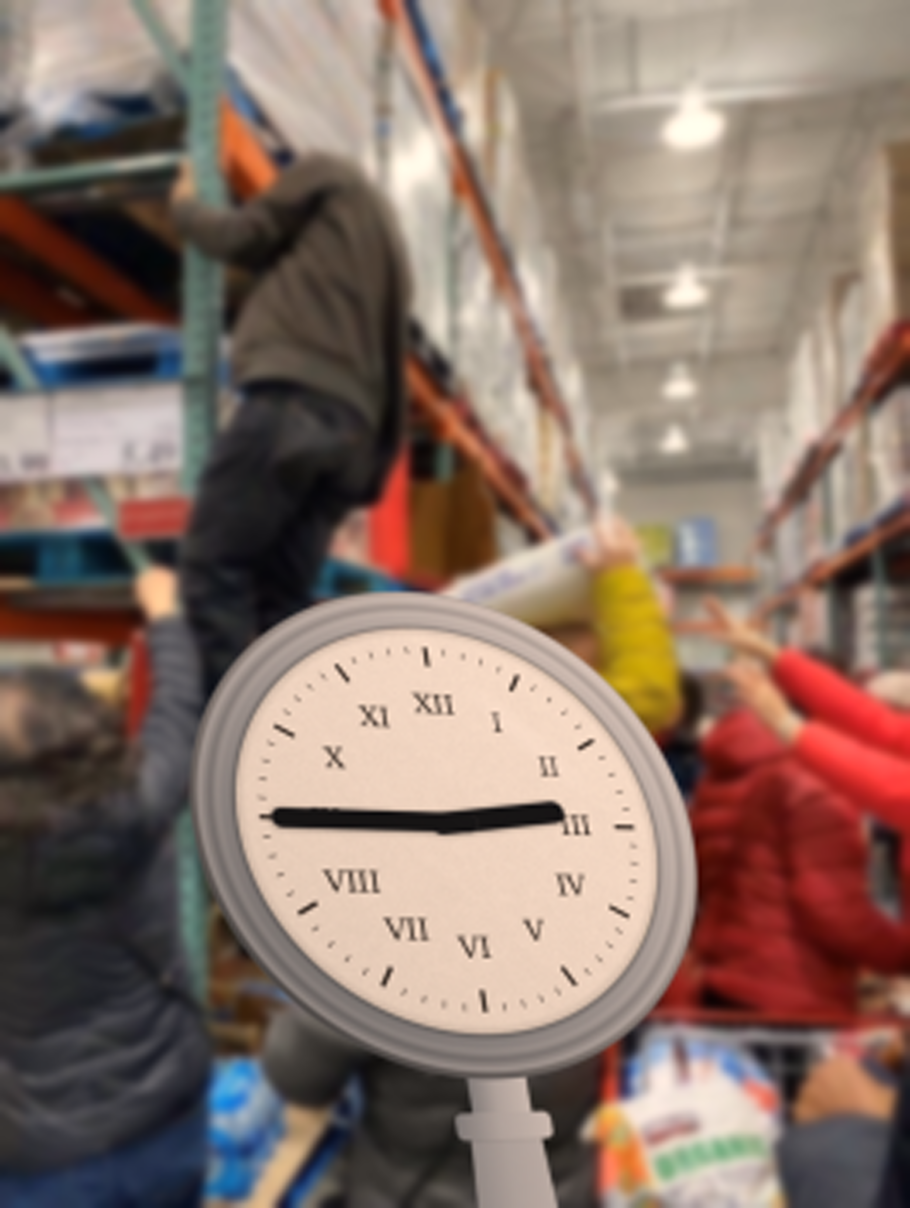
2:45
